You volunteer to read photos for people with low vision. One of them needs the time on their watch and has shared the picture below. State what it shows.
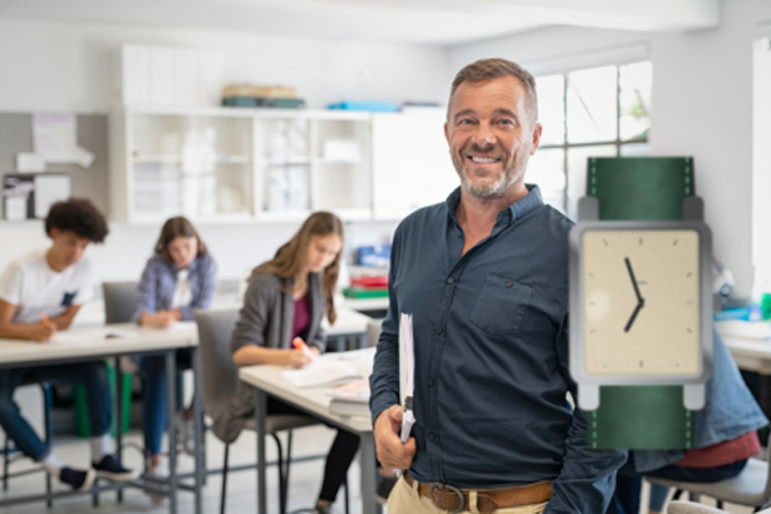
6:57
